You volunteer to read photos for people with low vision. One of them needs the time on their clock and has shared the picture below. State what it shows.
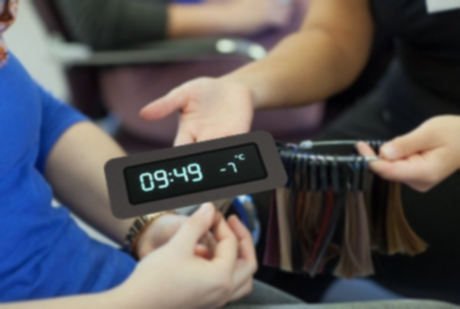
9:49
